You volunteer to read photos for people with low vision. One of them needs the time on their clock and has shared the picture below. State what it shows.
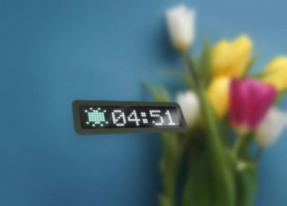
4:51
